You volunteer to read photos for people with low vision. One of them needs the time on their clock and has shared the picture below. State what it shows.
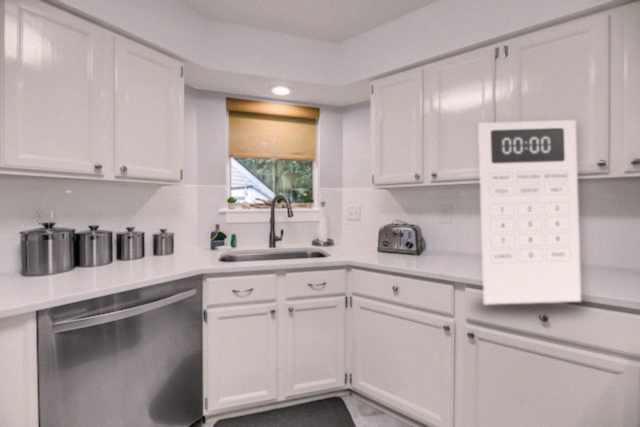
0:00
